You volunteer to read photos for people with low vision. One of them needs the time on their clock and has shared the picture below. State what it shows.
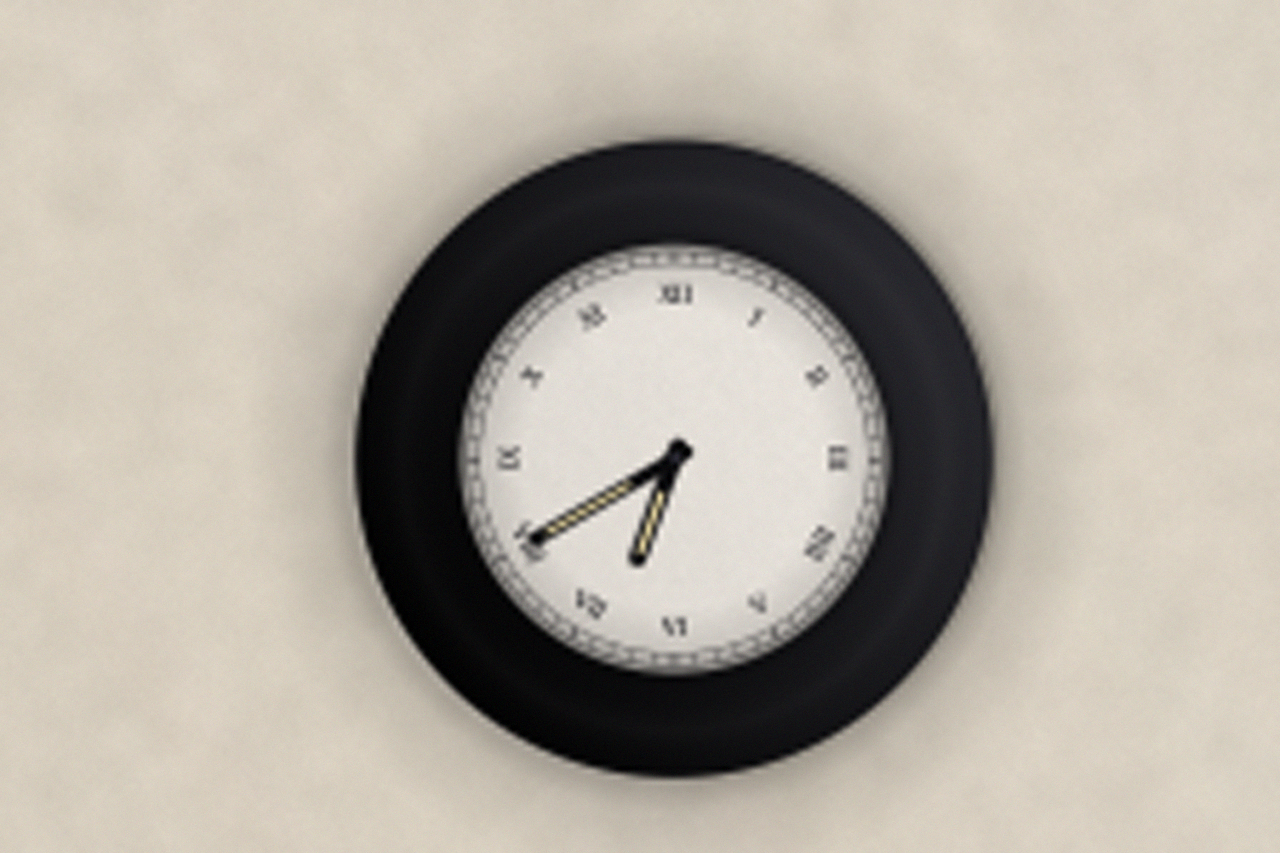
6:40
